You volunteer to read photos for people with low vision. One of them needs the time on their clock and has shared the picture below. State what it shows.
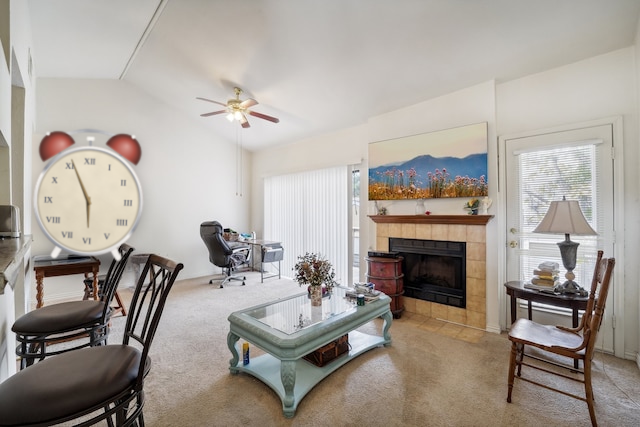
5:56
